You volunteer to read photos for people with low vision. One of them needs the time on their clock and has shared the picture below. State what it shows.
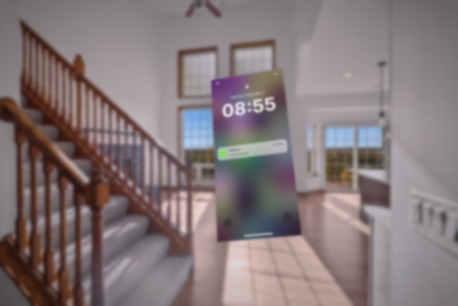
8:55
